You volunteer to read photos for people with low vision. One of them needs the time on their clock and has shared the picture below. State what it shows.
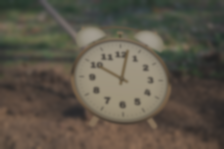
10:02
